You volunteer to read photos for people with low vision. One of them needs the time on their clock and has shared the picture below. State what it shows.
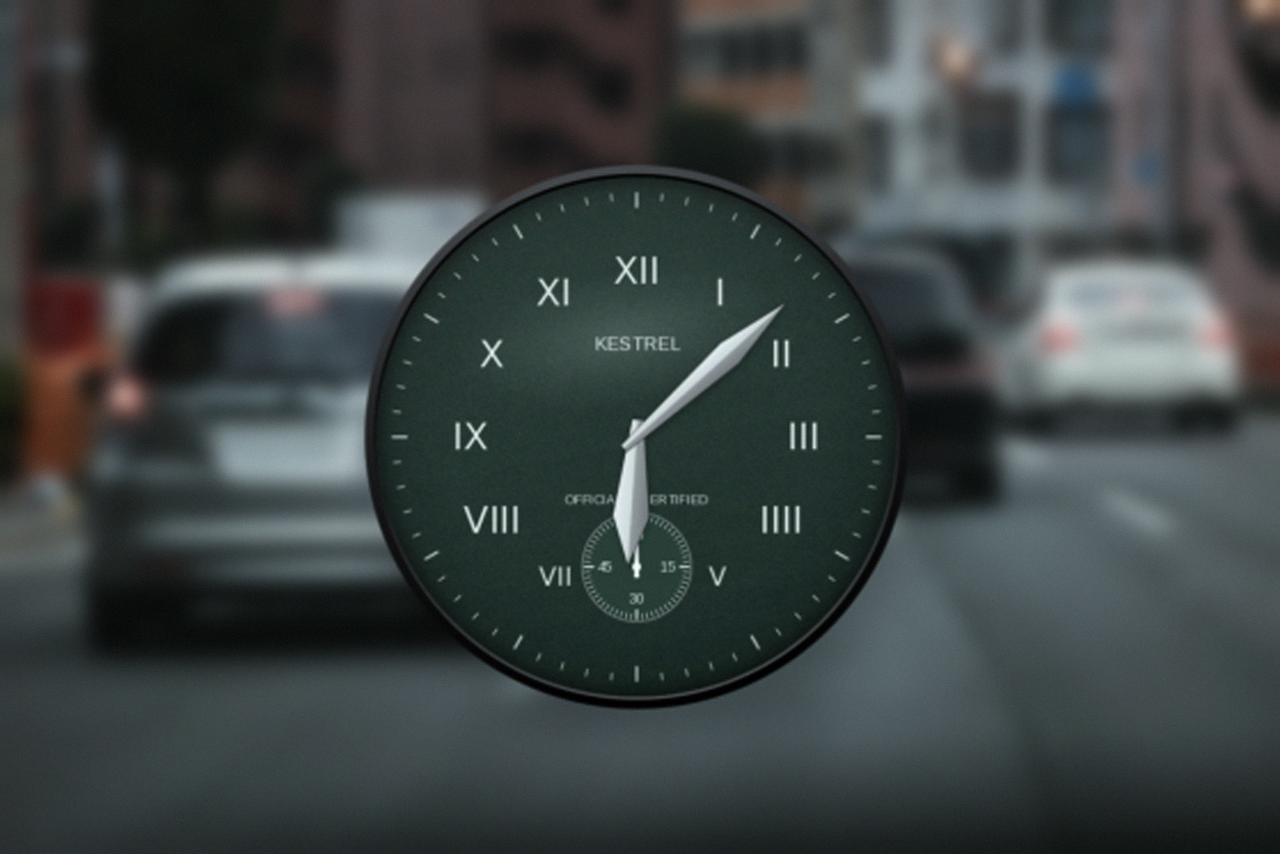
6:08
